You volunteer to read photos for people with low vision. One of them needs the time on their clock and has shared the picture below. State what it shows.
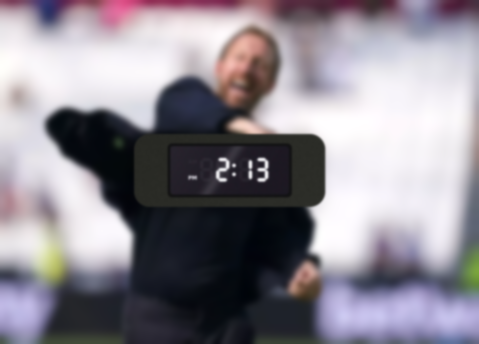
2:13
